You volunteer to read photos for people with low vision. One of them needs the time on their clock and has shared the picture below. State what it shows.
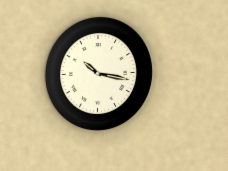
10:17
